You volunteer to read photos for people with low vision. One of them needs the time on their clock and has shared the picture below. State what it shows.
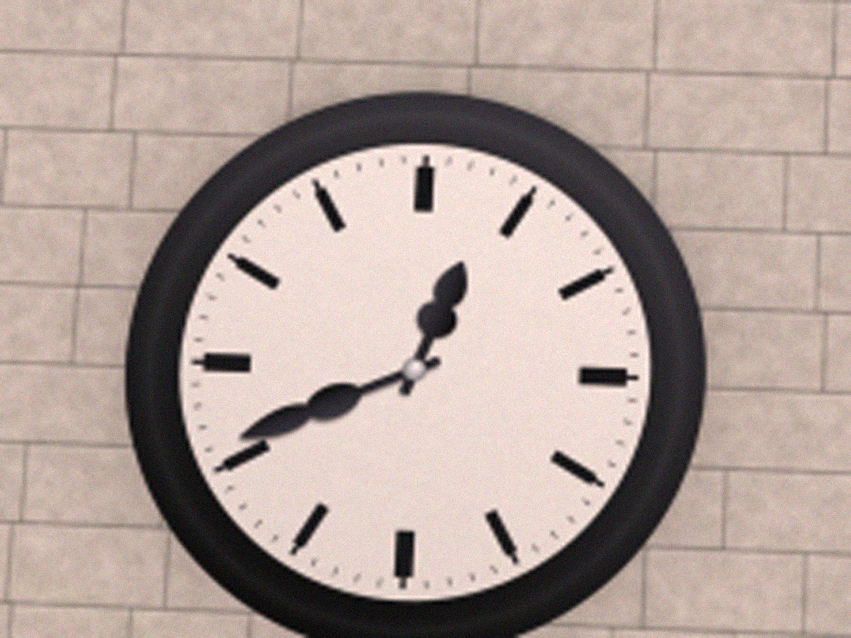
12:41
